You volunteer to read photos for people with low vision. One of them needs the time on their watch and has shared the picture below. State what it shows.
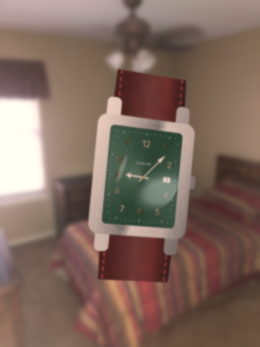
9:07
